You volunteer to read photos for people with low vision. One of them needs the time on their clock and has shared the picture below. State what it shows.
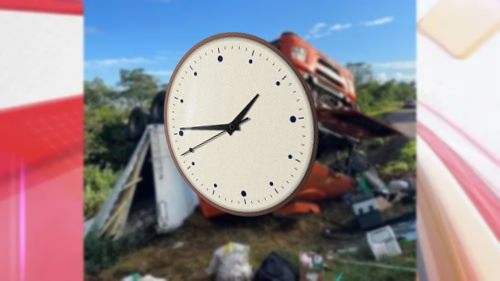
1:45:42
